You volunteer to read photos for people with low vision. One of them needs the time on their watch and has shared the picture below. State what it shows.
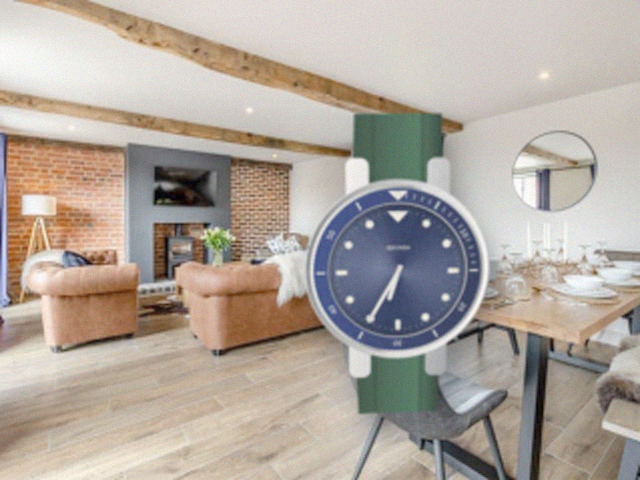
6:35
